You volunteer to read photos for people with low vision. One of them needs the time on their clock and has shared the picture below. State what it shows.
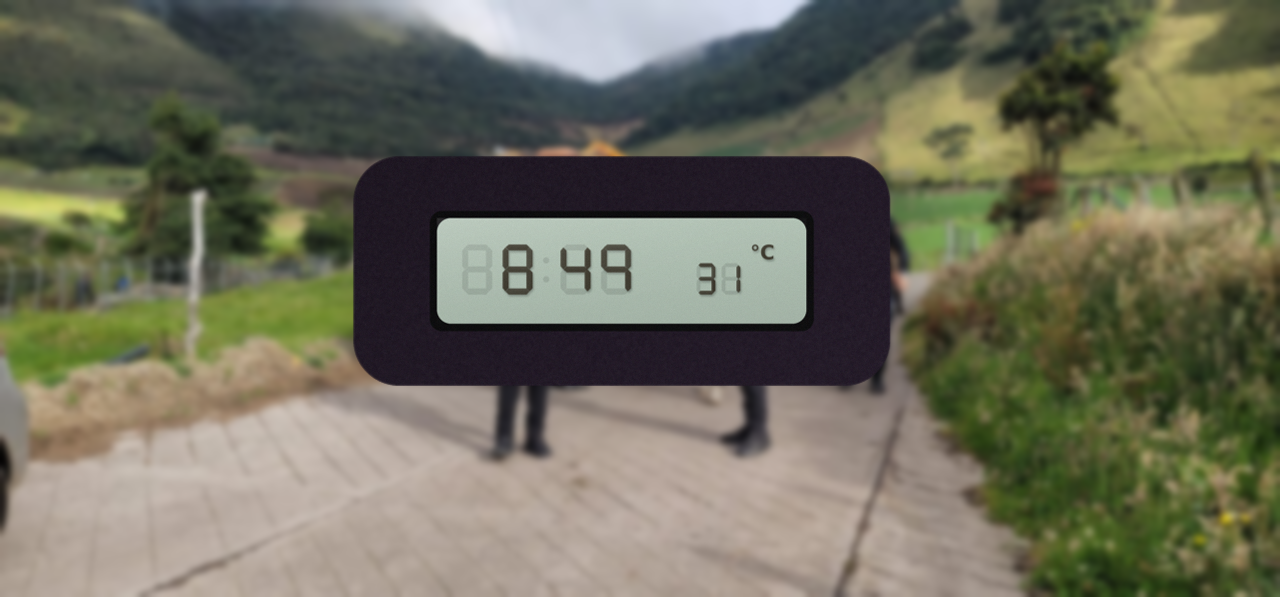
8:49
